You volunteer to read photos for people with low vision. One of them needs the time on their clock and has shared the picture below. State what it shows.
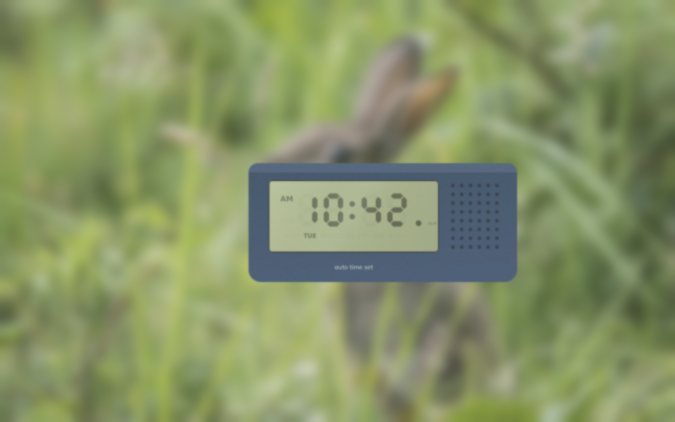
10:42
